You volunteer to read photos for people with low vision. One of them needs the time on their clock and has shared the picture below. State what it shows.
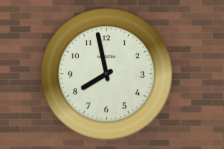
7:58
